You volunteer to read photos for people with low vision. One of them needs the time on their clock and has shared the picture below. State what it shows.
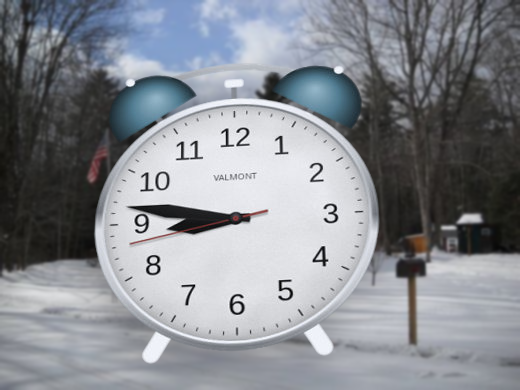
8:46:43
